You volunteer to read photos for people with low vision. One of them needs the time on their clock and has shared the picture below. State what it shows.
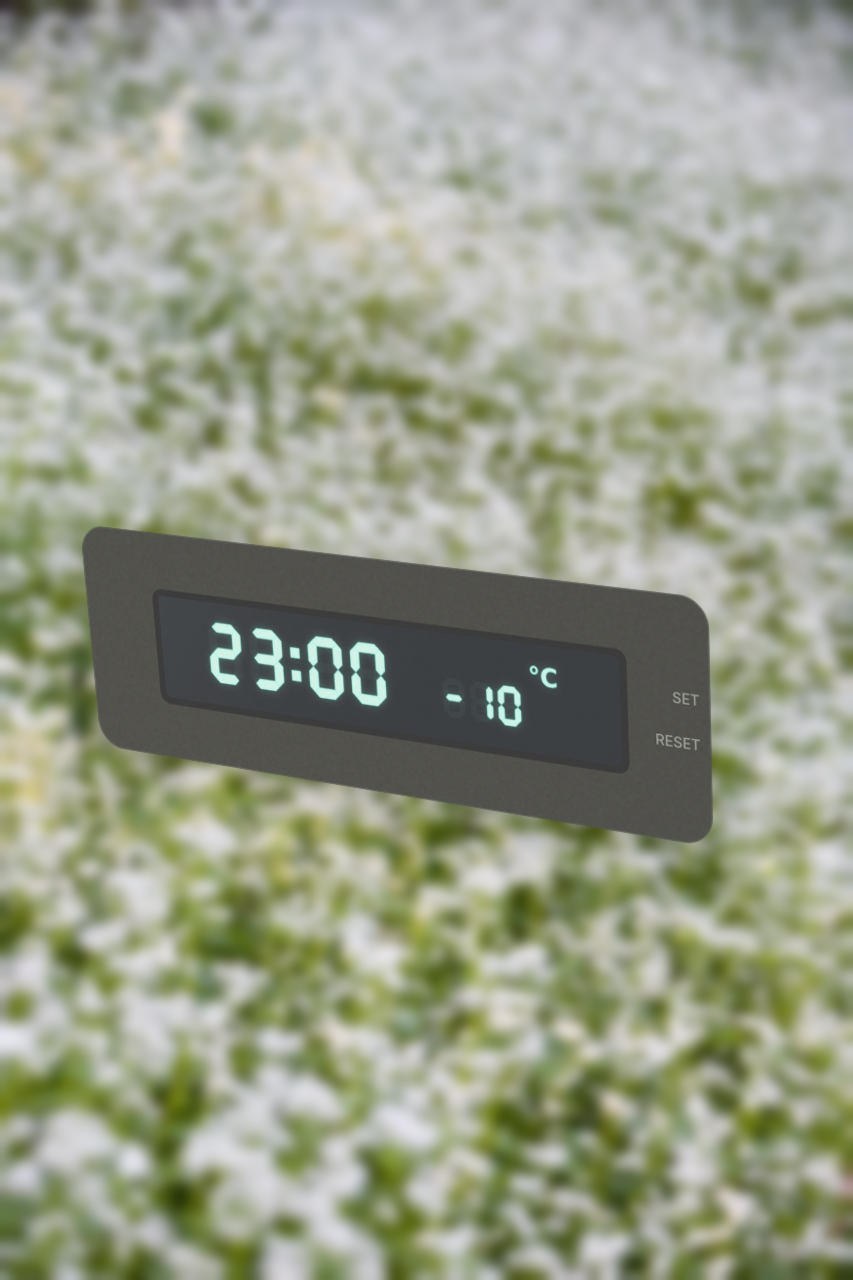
23:00
